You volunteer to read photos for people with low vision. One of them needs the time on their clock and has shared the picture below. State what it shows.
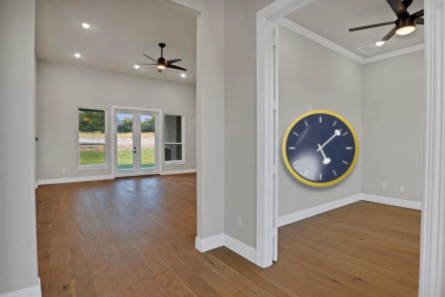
5:08
